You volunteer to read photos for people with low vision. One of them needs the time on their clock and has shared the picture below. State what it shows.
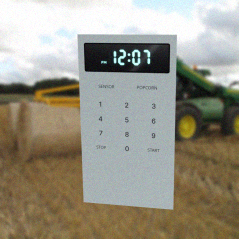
12:07
